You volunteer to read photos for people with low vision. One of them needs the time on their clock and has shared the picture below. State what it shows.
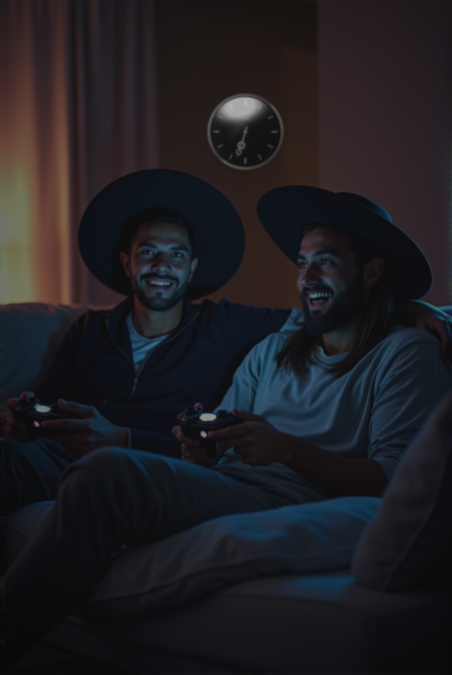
6:33
